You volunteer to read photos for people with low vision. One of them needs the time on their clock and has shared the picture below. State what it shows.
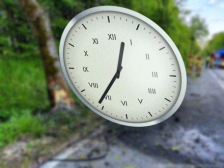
12:36
